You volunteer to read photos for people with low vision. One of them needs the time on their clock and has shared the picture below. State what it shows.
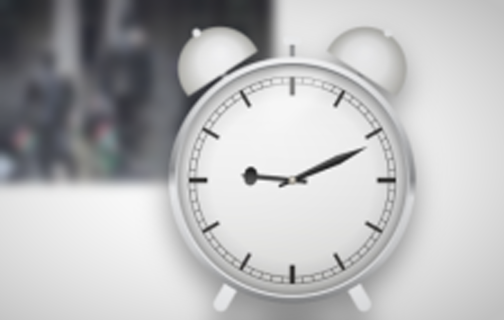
9:11
